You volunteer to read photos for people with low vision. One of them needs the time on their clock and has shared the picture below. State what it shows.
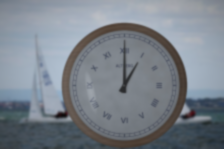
1:00
